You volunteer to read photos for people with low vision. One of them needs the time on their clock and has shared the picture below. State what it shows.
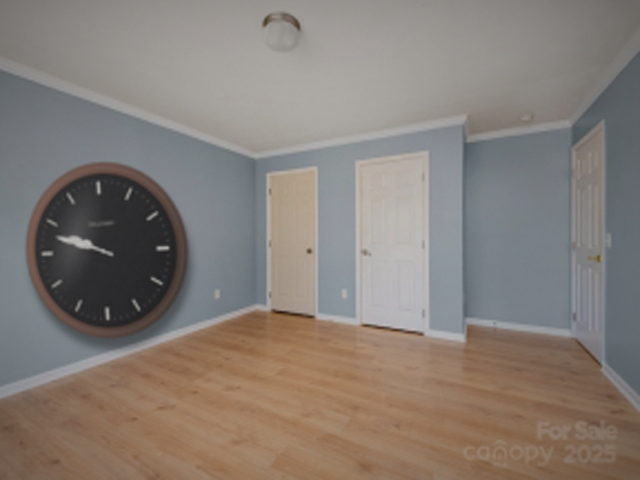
9:48
